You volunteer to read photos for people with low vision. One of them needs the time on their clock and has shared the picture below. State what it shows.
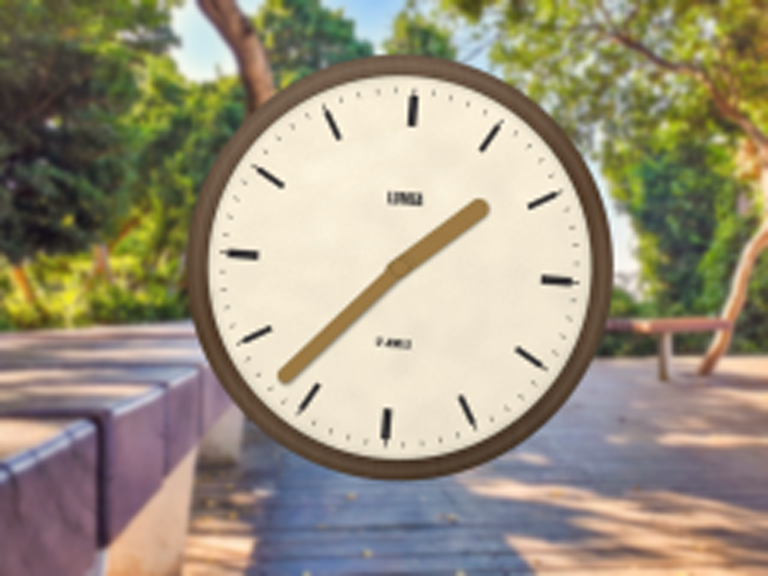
1:37
